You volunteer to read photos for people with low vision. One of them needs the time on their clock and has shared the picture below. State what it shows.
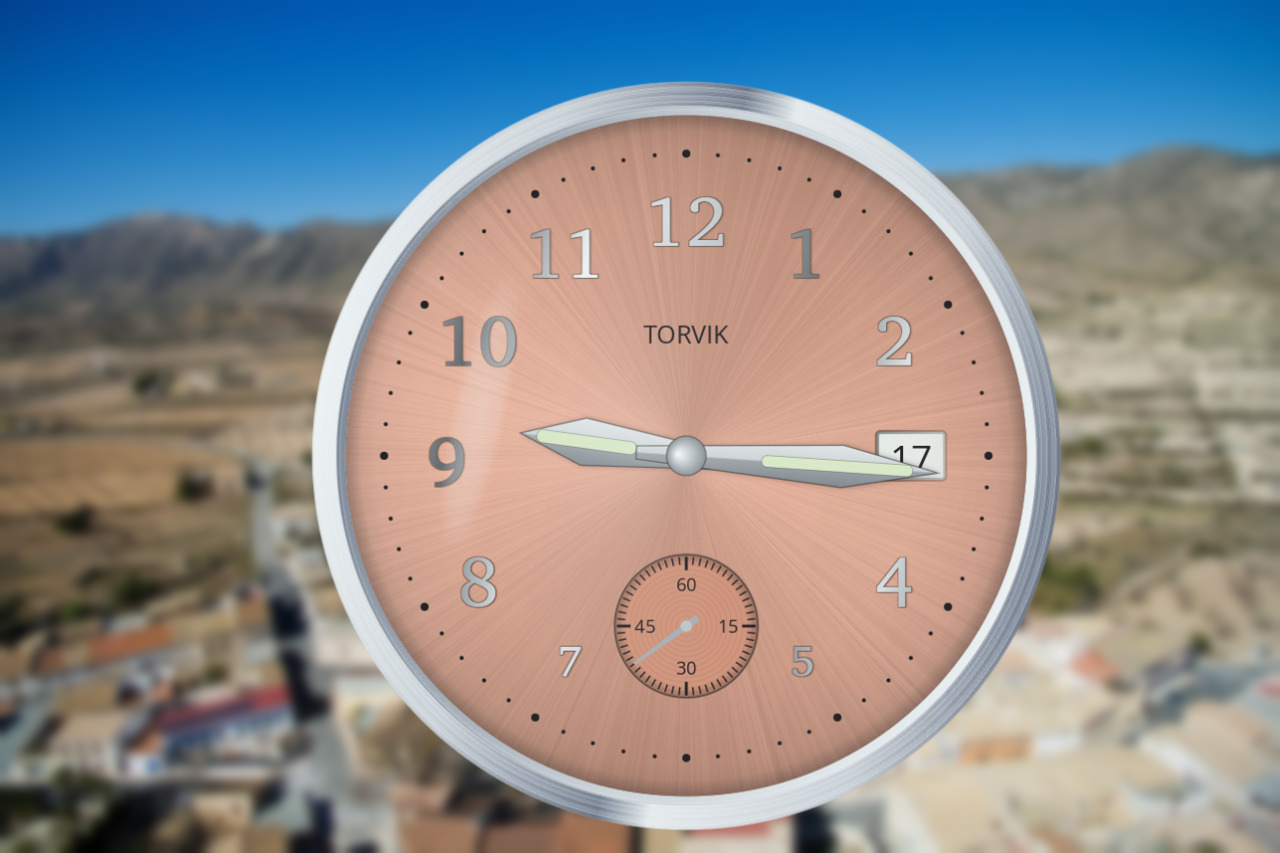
9:15:39
